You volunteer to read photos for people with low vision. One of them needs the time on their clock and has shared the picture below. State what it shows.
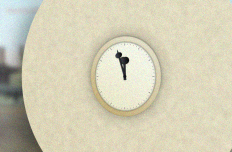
11:57
